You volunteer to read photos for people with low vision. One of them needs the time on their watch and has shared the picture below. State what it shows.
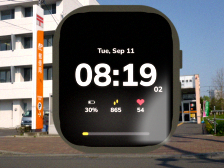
8:19:02
